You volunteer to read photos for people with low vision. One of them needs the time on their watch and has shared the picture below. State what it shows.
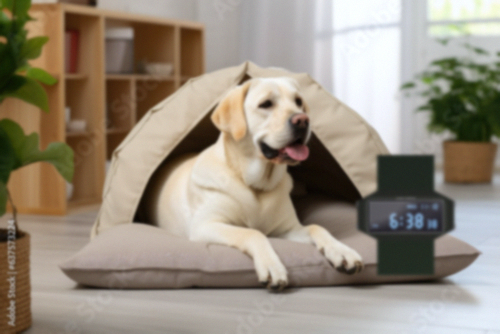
6:38
